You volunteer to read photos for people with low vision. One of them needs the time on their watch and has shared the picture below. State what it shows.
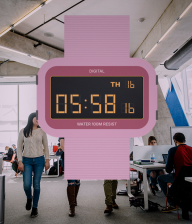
5:58:16
